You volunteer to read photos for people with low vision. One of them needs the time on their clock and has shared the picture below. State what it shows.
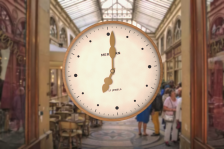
7:01
